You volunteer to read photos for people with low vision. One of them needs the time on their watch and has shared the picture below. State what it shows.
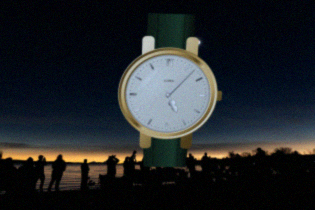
5:07
